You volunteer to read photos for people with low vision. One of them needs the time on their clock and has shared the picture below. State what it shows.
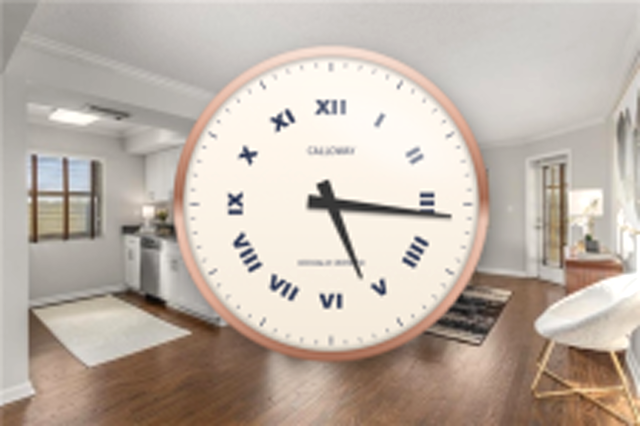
5:16
